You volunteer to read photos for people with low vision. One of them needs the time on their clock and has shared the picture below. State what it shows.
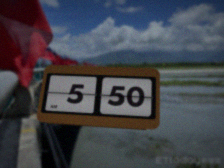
5:50
